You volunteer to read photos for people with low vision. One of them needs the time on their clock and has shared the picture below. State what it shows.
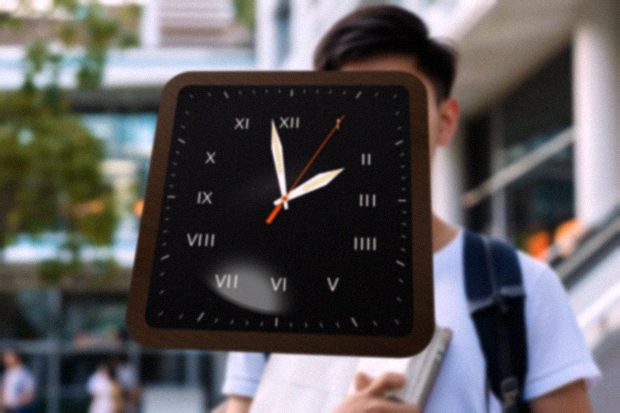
1:58:05
